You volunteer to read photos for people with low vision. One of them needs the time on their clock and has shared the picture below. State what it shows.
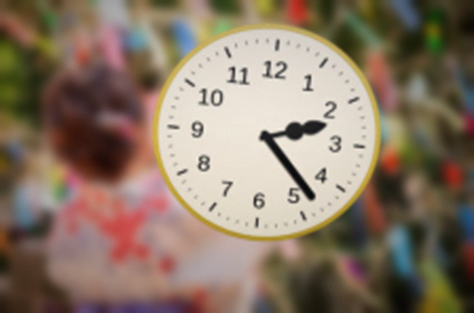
2:23
